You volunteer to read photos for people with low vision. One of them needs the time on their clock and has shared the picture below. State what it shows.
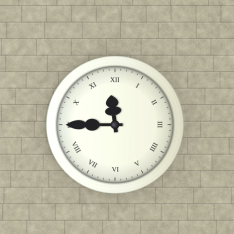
11:45
